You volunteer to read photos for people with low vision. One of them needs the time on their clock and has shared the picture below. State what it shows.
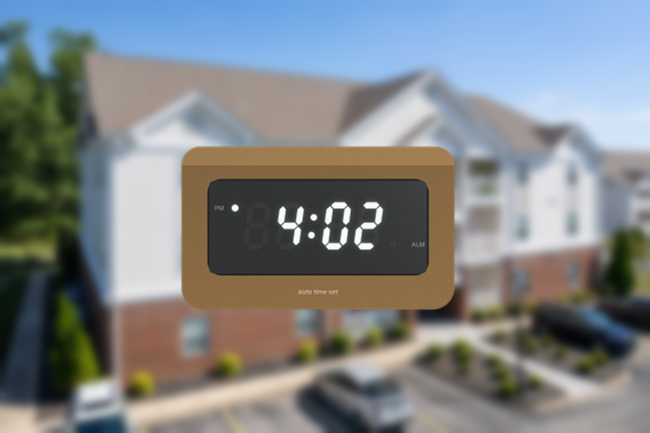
4:02
